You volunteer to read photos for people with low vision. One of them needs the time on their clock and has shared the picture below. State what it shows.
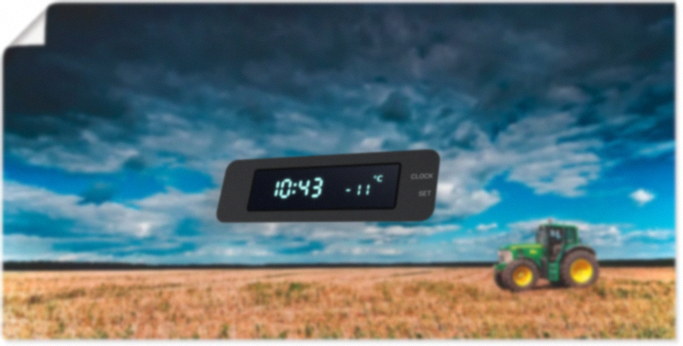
10:43
